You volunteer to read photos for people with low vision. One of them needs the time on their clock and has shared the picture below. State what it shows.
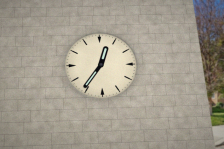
12:36
